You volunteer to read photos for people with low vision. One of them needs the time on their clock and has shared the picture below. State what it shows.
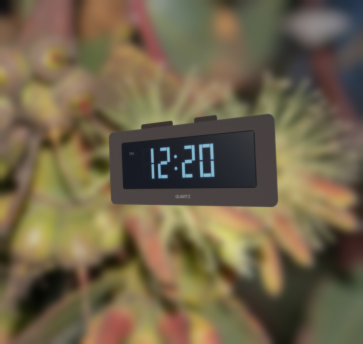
12:20
